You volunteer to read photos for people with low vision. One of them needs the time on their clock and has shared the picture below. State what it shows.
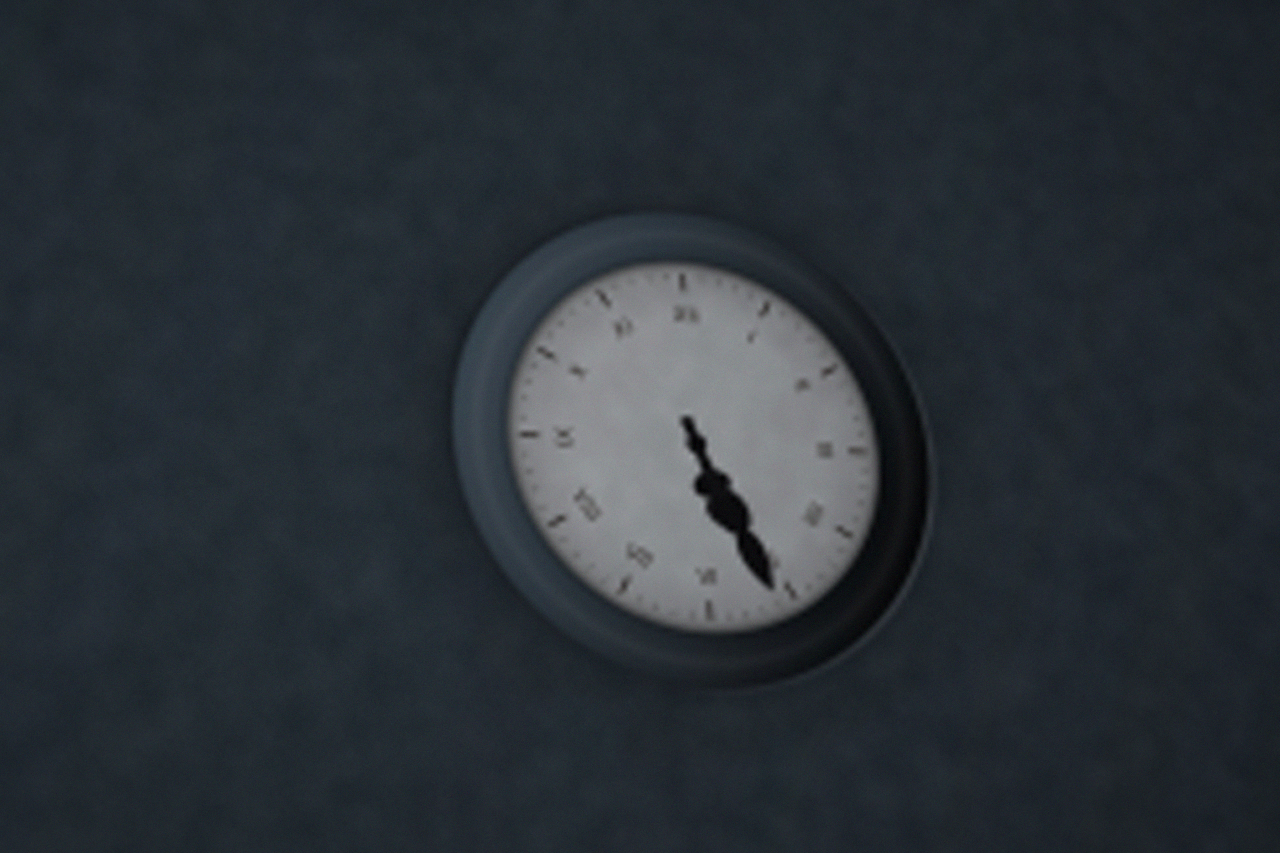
5:26
